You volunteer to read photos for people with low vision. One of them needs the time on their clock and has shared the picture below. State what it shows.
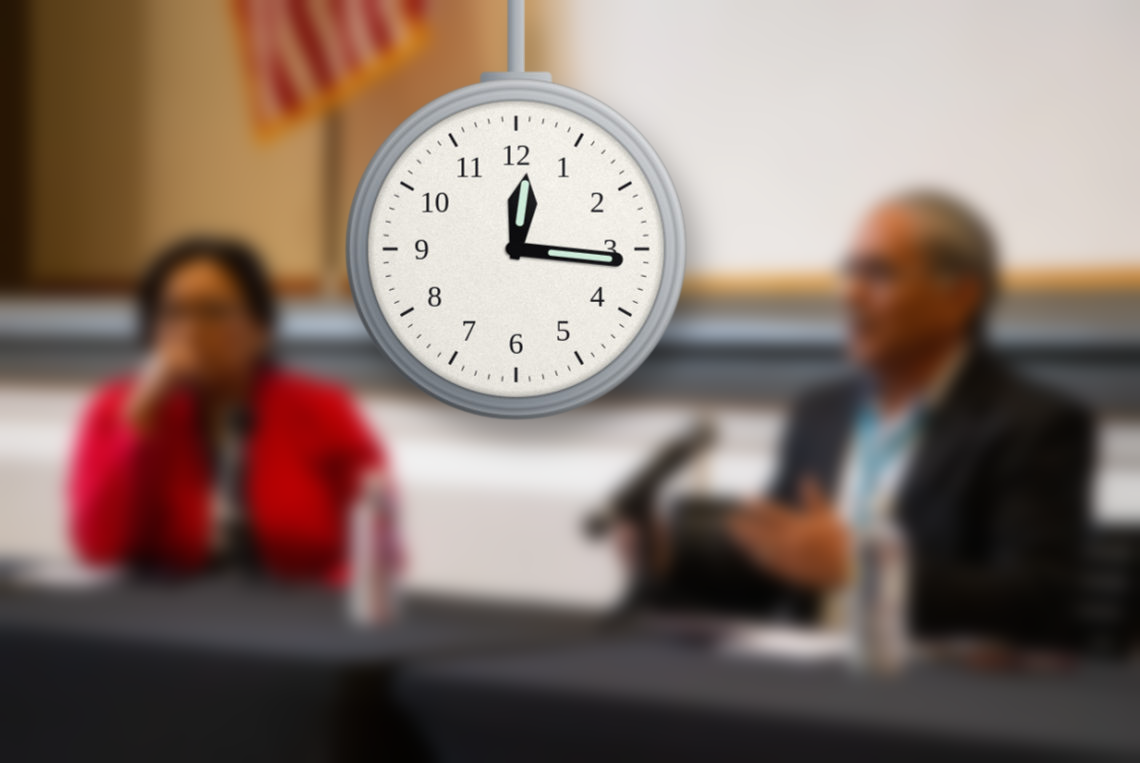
12:16
